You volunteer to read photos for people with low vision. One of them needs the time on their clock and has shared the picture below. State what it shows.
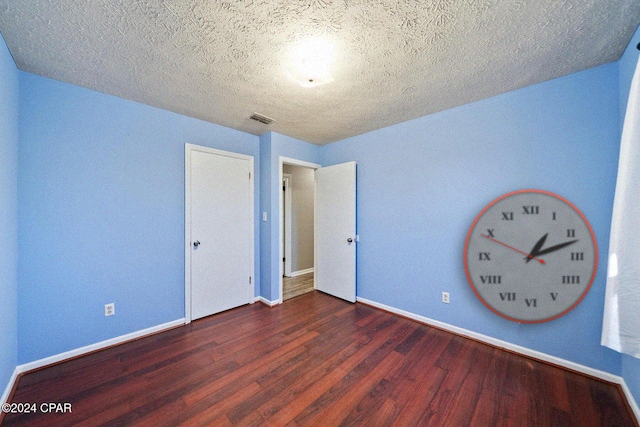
1:11:49
